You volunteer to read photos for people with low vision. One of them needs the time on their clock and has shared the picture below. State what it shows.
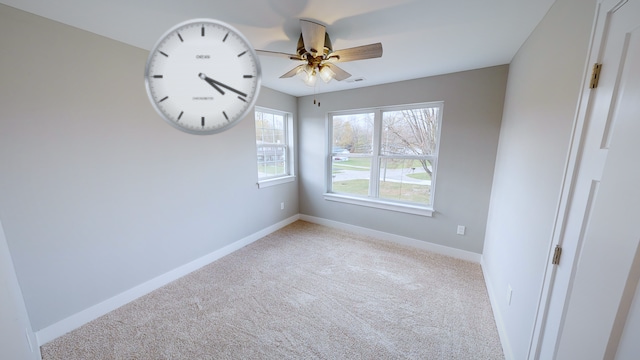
4:19
